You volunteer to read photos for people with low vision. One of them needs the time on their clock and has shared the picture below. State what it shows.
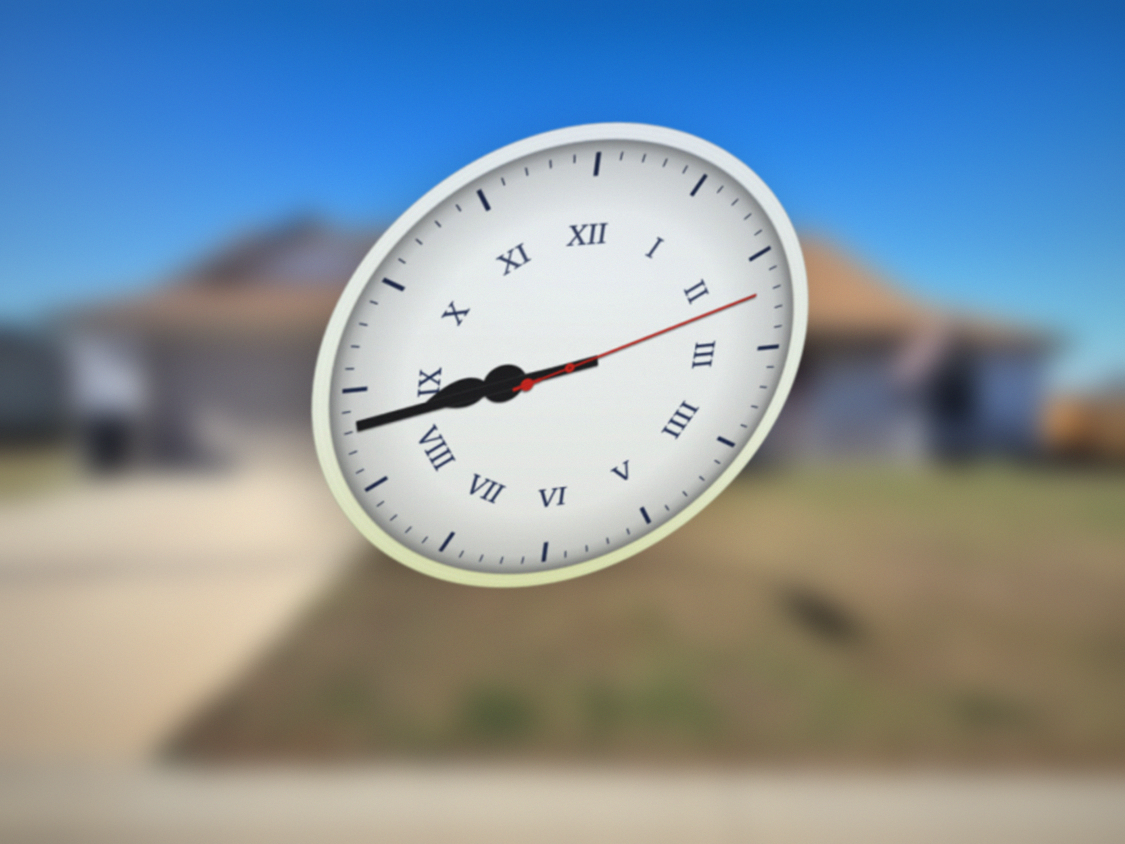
8:43:12
